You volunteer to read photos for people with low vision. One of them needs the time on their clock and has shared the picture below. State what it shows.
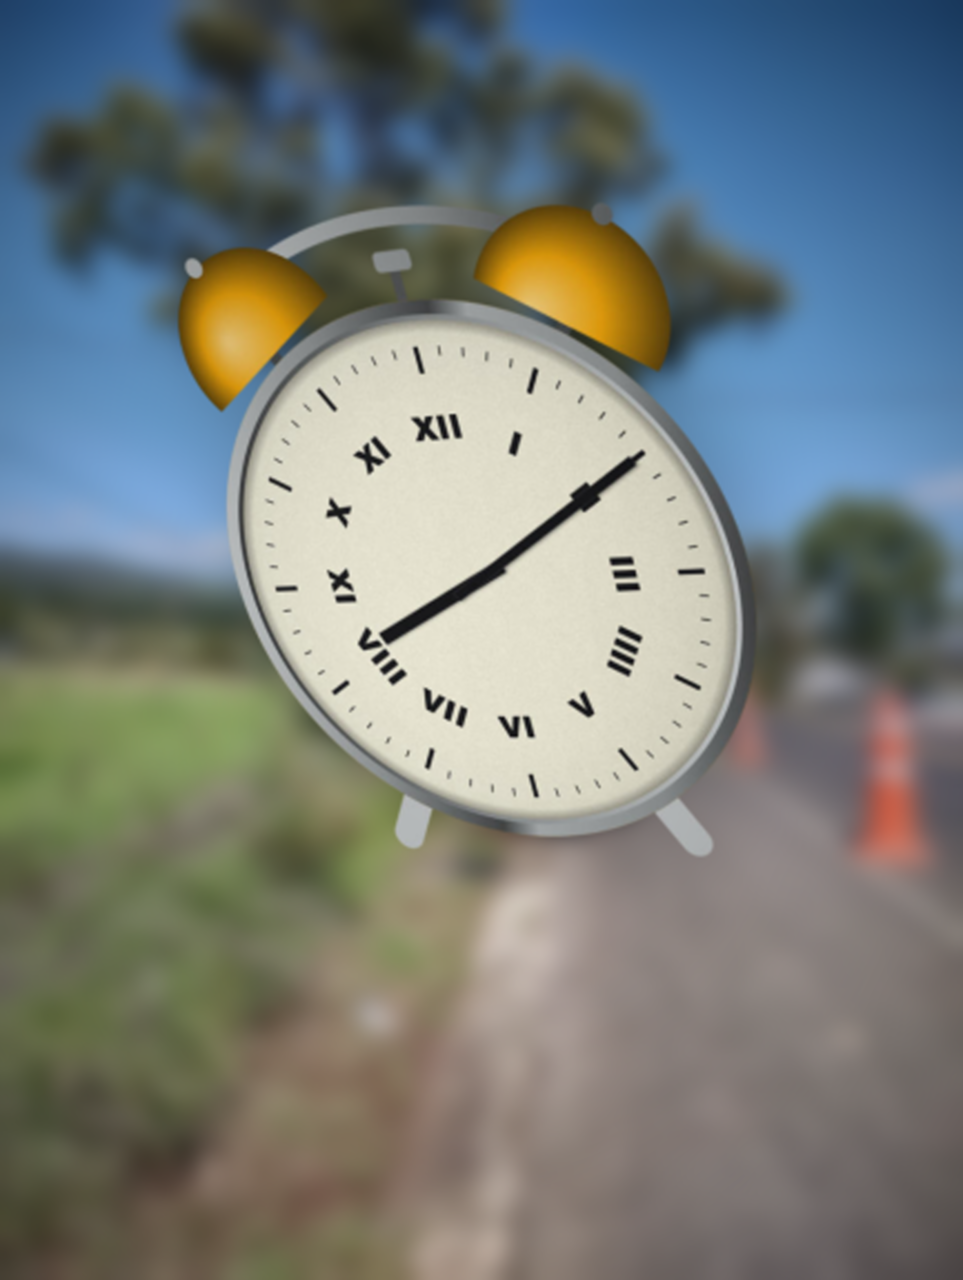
8:10
